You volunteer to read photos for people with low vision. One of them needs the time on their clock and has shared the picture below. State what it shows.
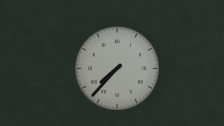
7:37
